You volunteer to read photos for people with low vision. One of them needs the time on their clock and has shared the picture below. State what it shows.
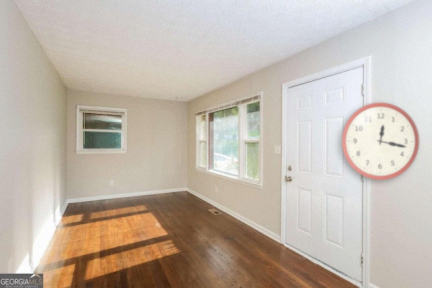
12:17
